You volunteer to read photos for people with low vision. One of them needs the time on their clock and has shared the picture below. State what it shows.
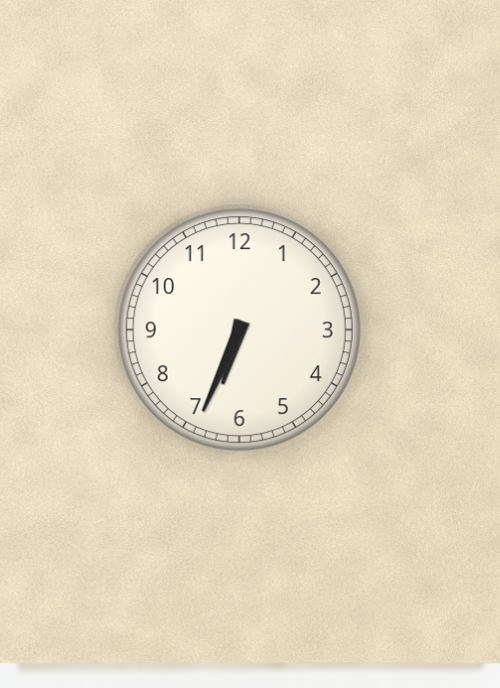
6:34
